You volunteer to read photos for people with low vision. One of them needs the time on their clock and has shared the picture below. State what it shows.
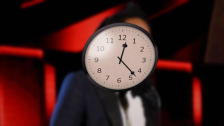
12:23
